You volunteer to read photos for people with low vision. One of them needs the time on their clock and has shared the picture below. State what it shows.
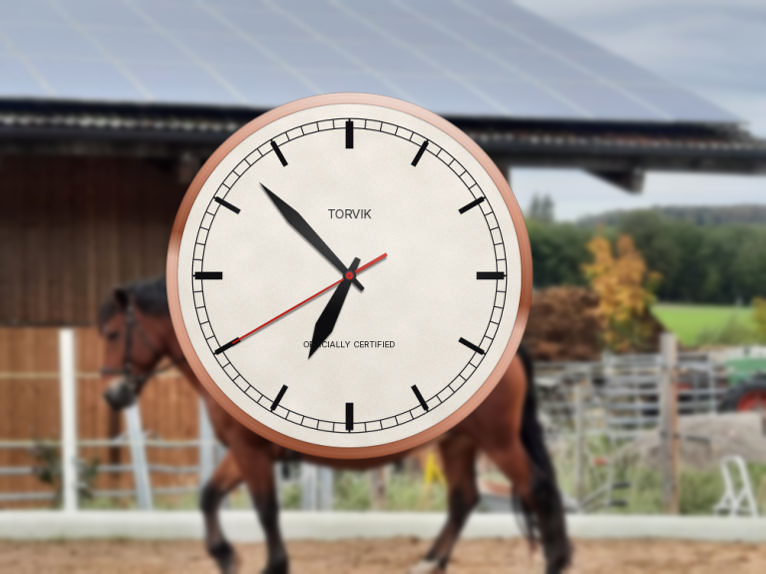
6:52:40
